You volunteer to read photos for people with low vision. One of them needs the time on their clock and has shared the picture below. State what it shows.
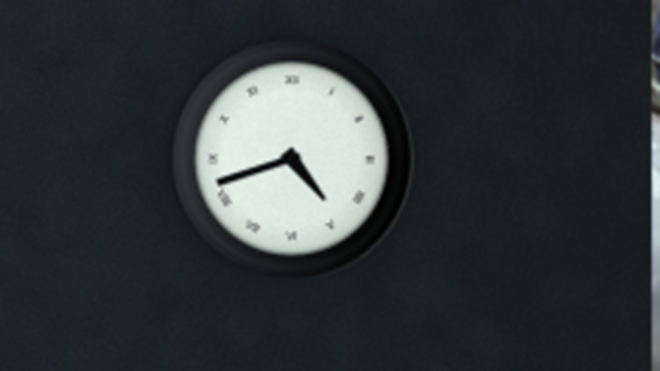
4:42
